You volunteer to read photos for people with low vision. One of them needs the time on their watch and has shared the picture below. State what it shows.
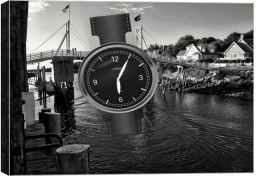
6:05
